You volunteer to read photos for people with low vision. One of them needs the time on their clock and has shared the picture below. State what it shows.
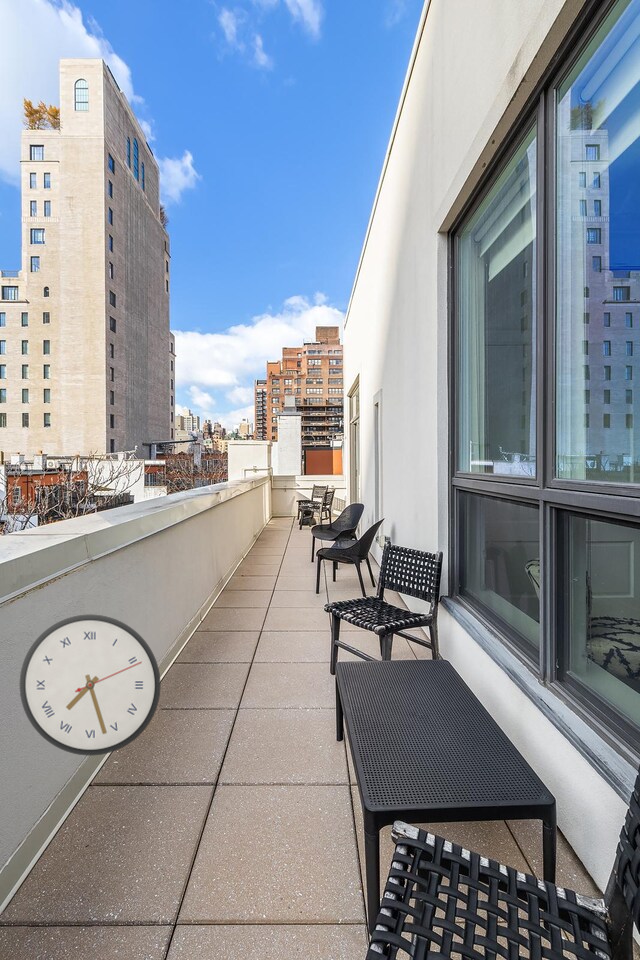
7:27:11
